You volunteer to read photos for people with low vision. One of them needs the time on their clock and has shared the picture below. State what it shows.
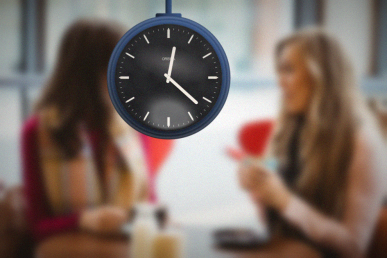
12:22
